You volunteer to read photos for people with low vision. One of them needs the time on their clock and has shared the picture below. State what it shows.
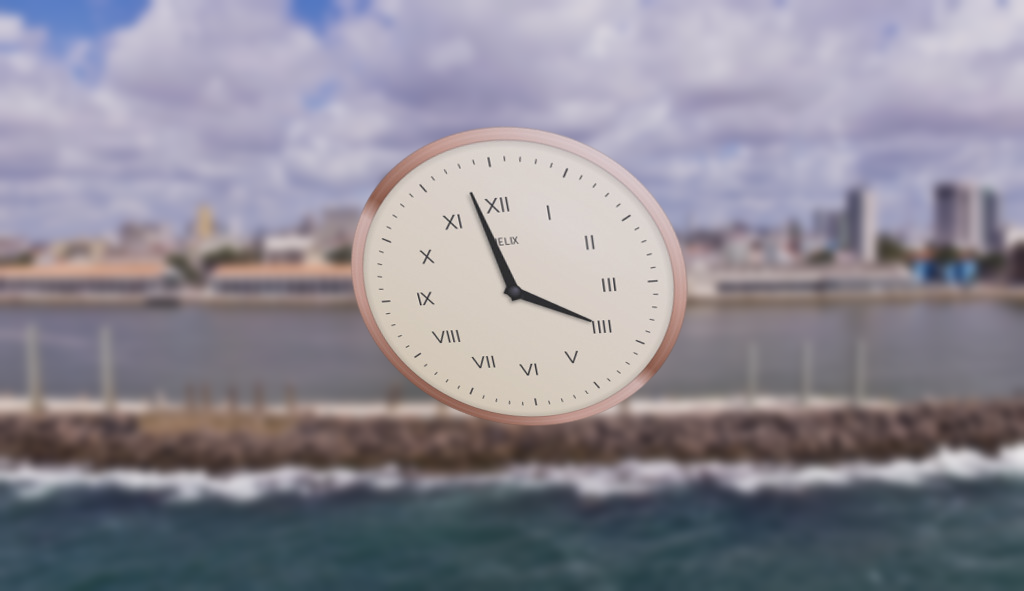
3:58
